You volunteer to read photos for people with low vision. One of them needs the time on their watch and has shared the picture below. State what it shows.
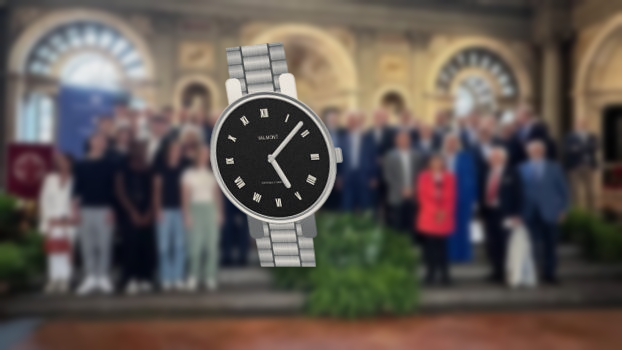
5:08
